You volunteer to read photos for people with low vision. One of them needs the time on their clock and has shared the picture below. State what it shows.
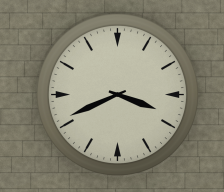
3:41
